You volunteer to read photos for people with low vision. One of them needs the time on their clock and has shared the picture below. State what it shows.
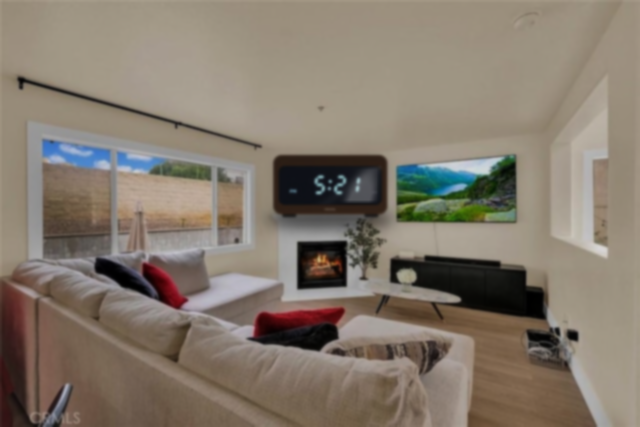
5:21
